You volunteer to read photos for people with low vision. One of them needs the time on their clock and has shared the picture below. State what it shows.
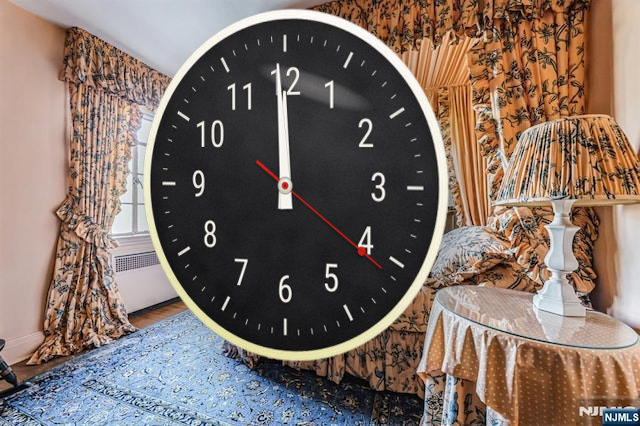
11:59:21
